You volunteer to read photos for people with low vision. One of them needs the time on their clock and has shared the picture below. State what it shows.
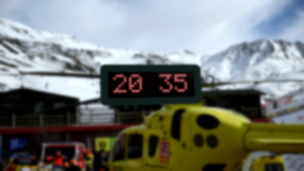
20:35
